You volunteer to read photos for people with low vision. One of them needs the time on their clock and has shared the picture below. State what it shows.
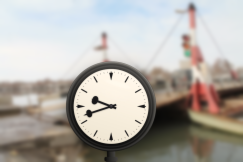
9:42
